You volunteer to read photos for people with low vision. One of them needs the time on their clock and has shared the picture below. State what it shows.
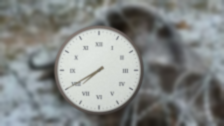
7:40
